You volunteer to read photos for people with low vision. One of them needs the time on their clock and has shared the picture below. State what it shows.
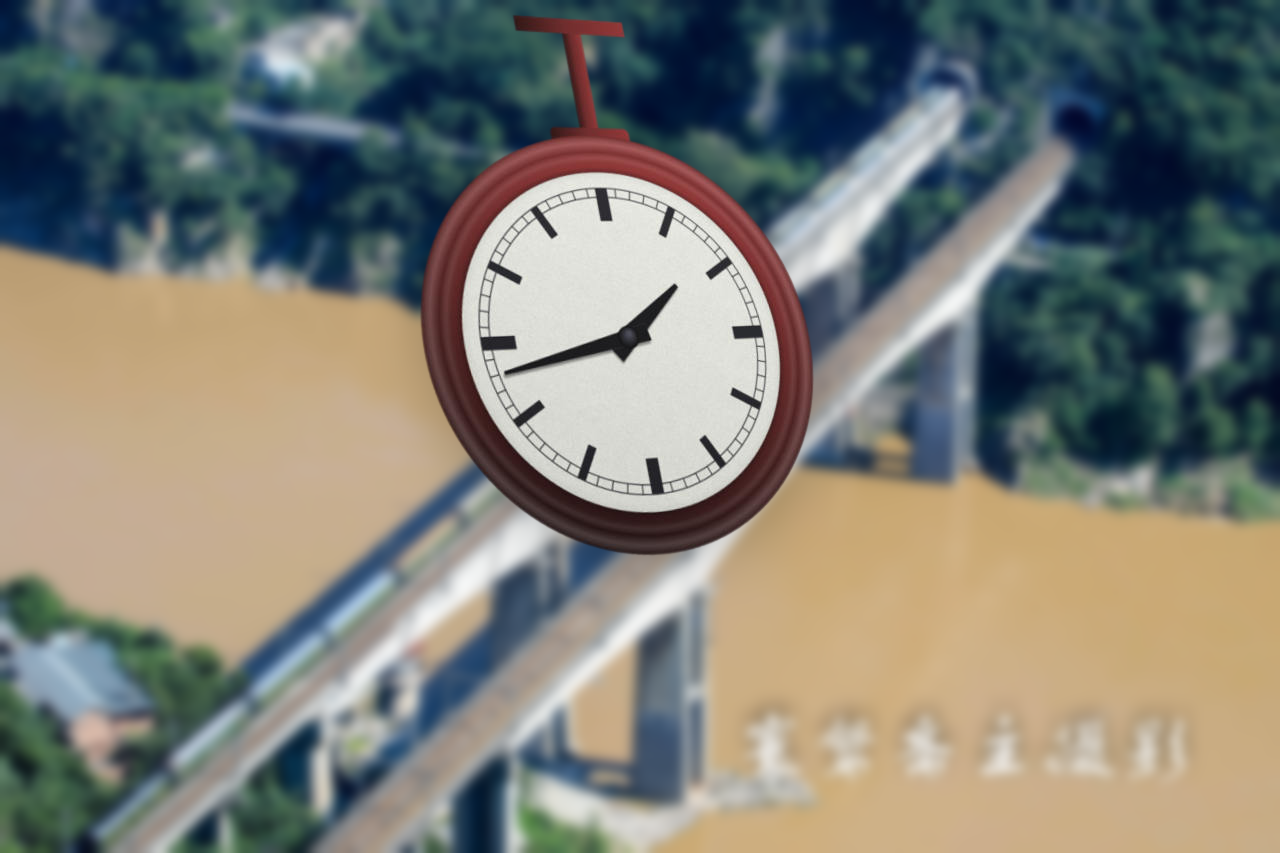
1:43
